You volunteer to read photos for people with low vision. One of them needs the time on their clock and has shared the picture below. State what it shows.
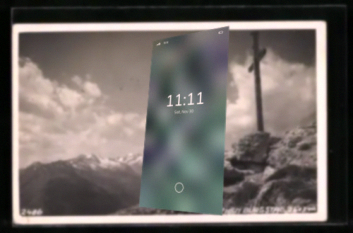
11:11
